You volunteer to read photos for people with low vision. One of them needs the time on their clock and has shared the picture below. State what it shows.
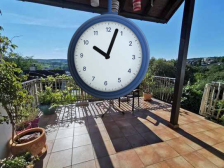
10:03
